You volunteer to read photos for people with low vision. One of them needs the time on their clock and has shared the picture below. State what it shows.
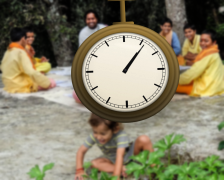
1:06
